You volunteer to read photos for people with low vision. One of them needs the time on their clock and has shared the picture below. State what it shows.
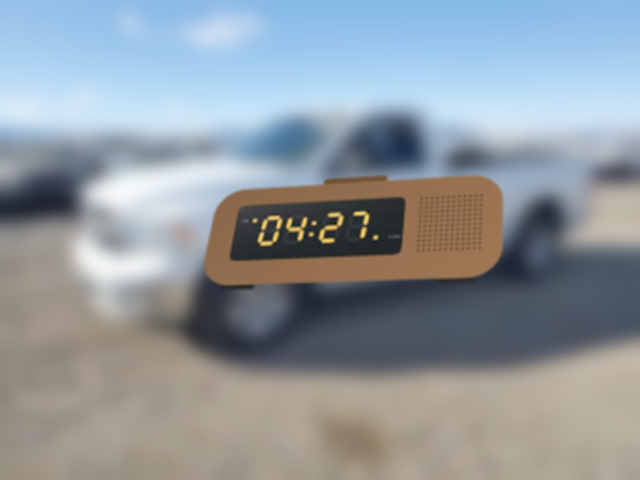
4:27
